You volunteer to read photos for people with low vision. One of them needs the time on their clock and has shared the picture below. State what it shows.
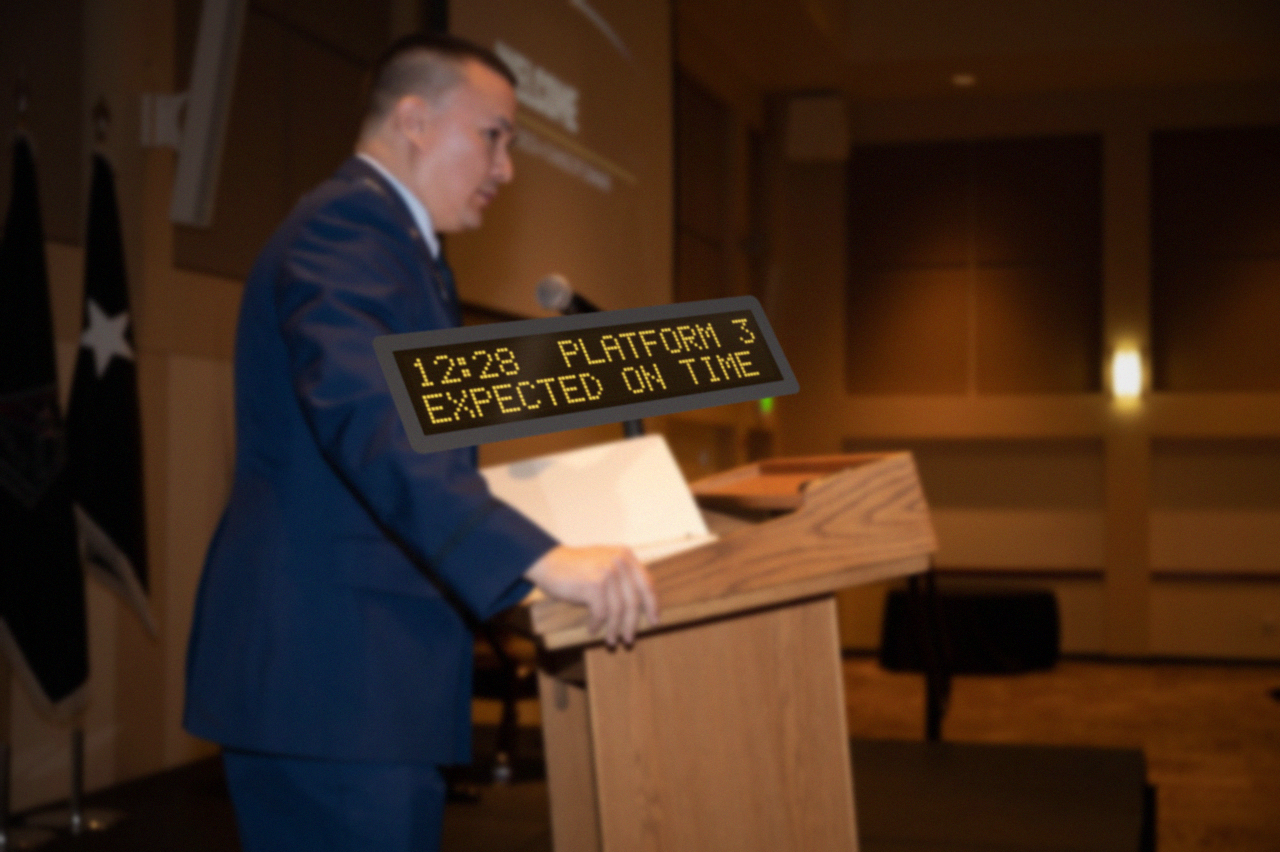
12:28
